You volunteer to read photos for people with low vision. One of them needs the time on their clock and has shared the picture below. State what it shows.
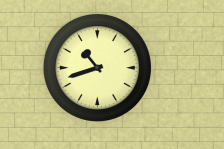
10:42
